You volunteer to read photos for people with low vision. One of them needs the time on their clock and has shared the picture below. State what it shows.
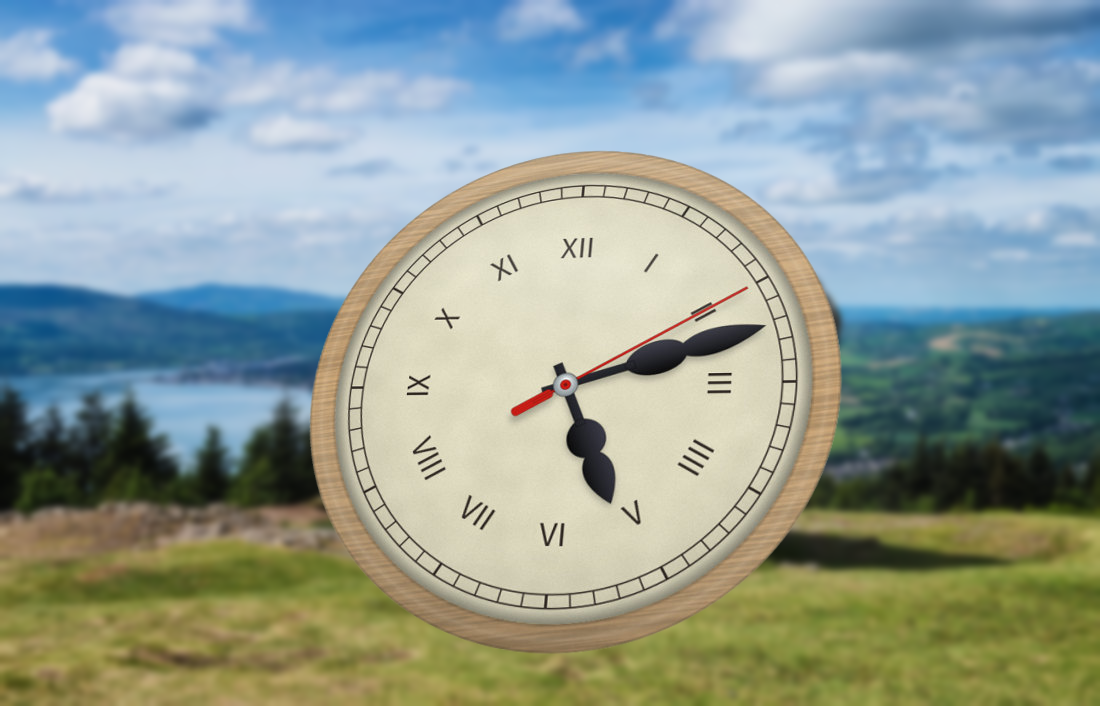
5:12:10
